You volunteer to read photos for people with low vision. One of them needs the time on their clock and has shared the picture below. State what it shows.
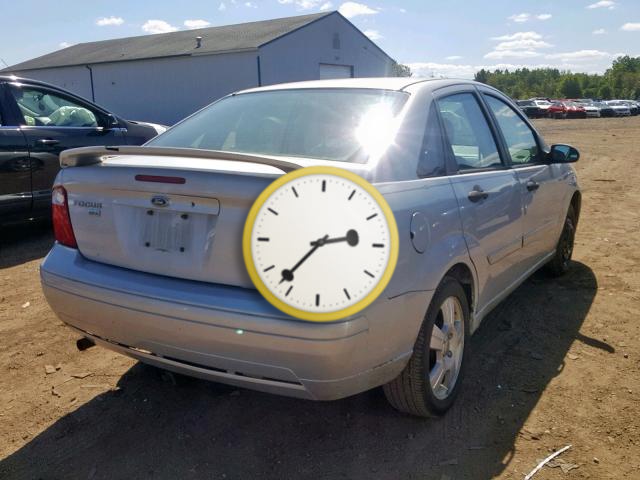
2:37
